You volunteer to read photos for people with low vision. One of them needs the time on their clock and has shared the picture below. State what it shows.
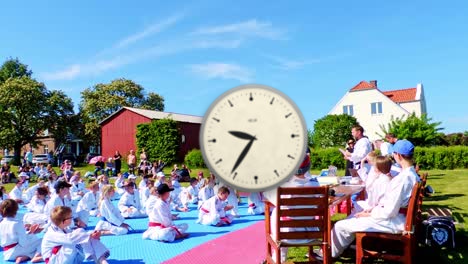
9:36
